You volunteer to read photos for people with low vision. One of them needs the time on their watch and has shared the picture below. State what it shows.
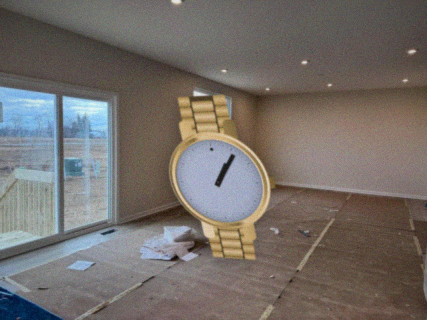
1:06
